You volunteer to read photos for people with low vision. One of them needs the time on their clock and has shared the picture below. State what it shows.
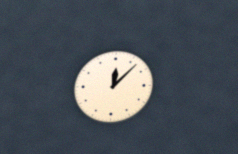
12:07
